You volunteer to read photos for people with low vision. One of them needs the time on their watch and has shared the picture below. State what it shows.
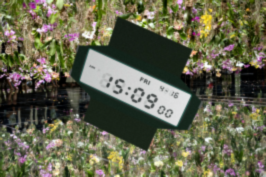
15:09:00
